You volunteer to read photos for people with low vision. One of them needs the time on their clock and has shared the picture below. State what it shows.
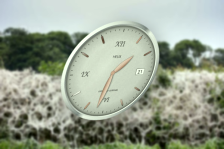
1:32
